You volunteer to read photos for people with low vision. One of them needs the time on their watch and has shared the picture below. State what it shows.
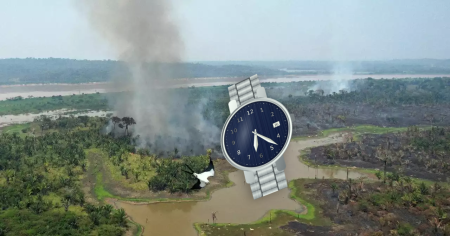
6:23
